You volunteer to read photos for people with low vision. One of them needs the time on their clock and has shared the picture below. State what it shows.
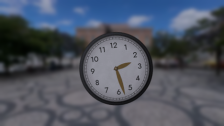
2:28
